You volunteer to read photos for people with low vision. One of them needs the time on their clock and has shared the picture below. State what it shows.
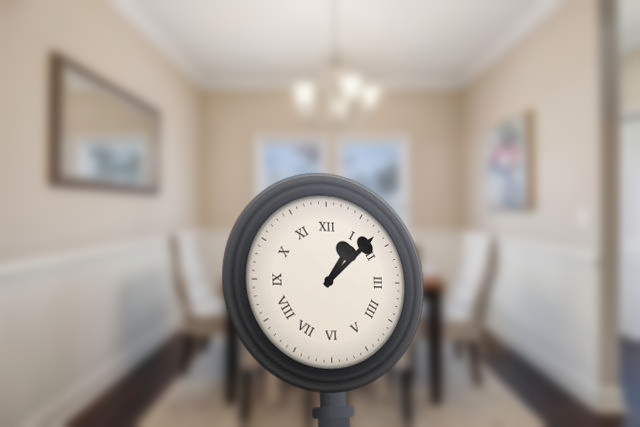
1:08
